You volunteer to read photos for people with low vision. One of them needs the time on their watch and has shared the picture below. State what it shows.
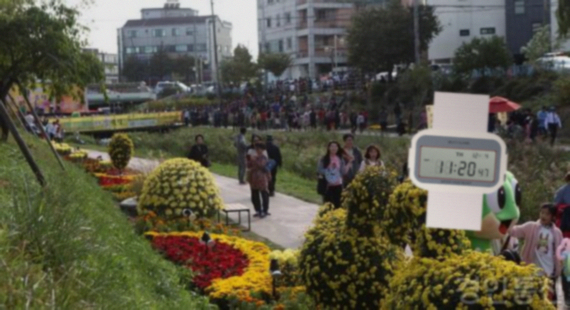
11:20
